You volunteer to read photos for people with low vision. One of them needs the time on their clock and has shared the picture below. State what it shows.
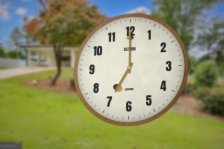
7:00
